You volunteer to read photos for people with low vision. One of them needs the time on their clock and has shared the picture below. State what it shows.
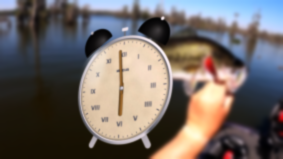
5:59
